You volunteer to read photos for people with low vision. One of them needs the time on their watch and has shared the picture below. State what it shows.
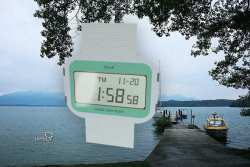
1:58:58
